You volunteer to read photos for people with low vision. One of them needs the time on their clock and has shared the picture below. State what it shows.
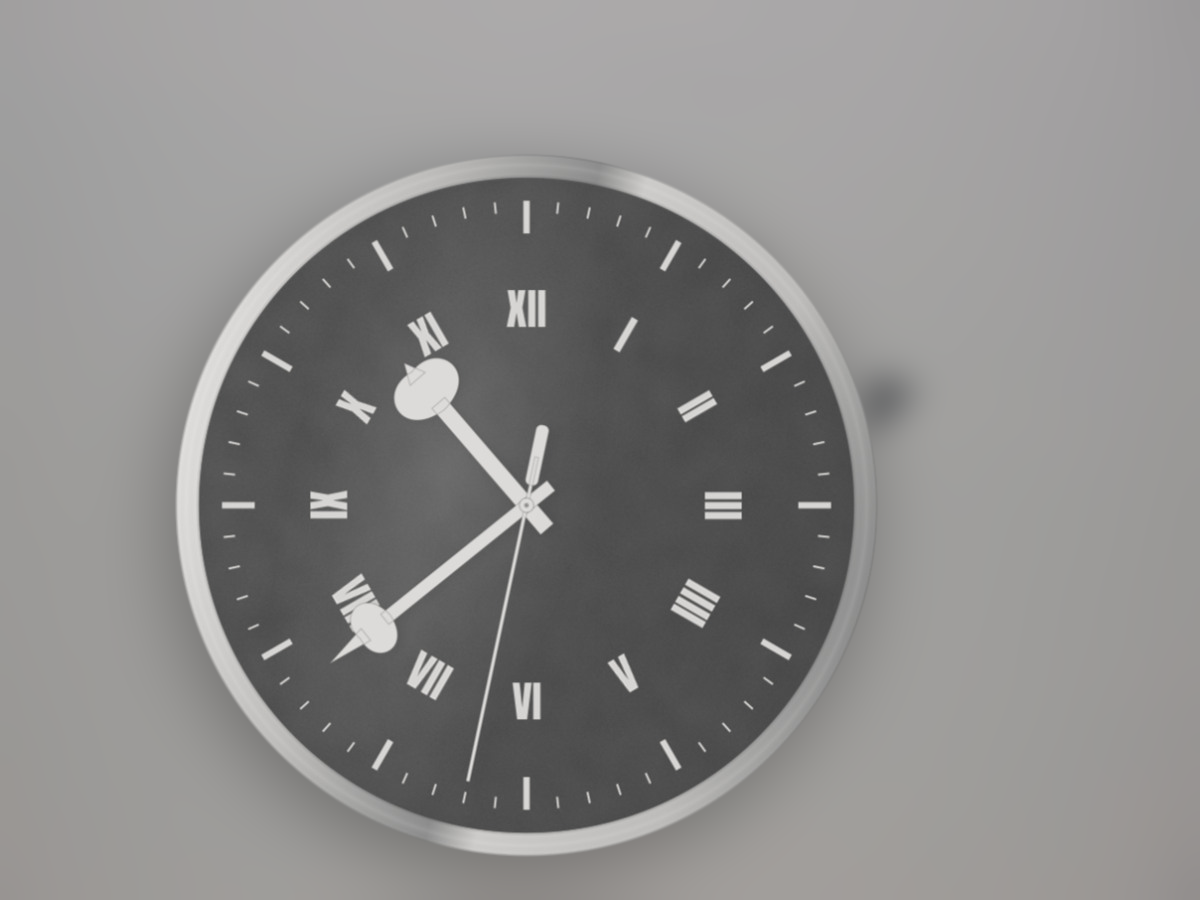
10:38:32
